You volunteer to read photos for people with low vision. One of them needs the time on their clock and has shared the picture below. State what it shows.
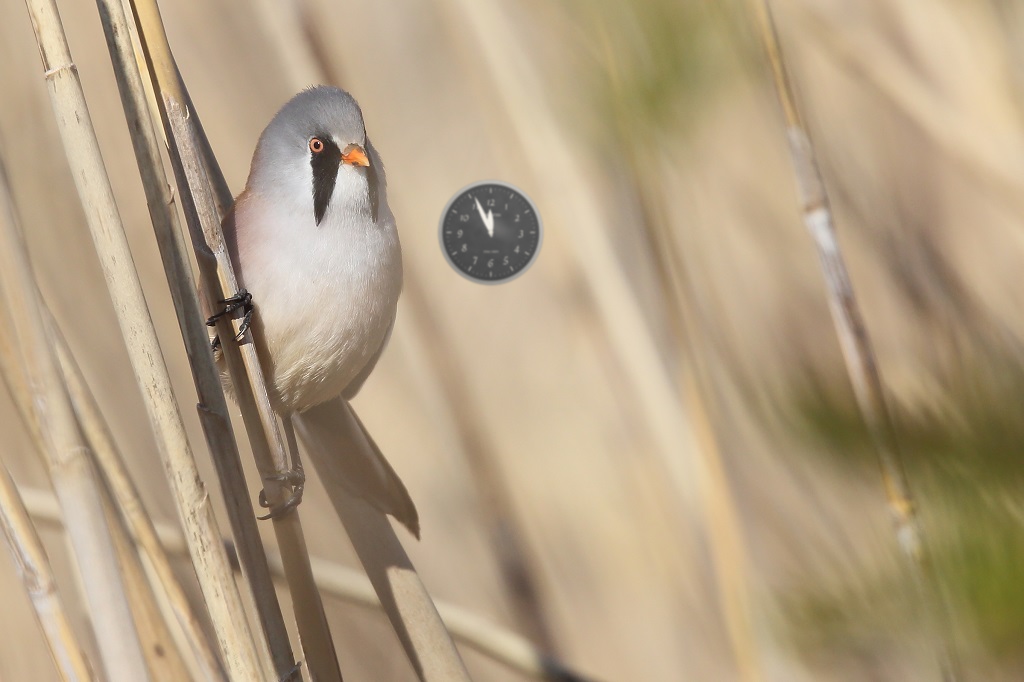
11:56
